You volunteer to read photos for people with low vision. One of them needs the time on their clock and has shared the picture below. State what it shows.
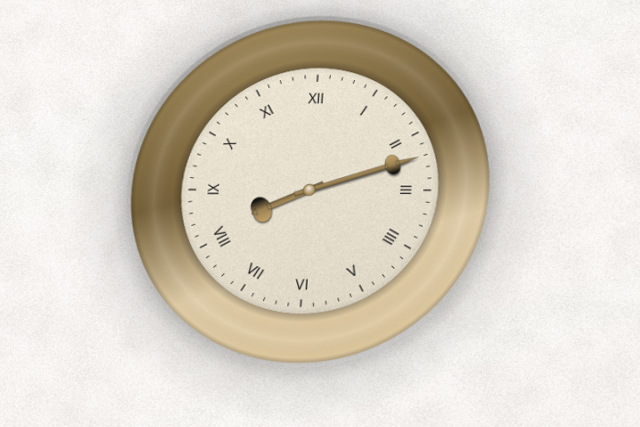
8:12
